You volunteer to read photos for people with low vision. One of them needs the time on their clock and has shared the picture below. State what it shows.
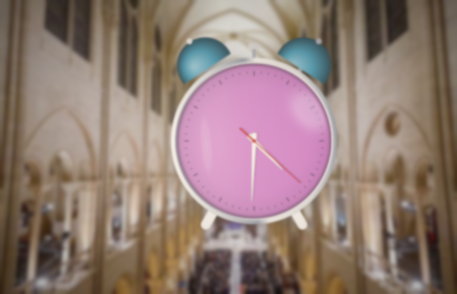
4:30:22
